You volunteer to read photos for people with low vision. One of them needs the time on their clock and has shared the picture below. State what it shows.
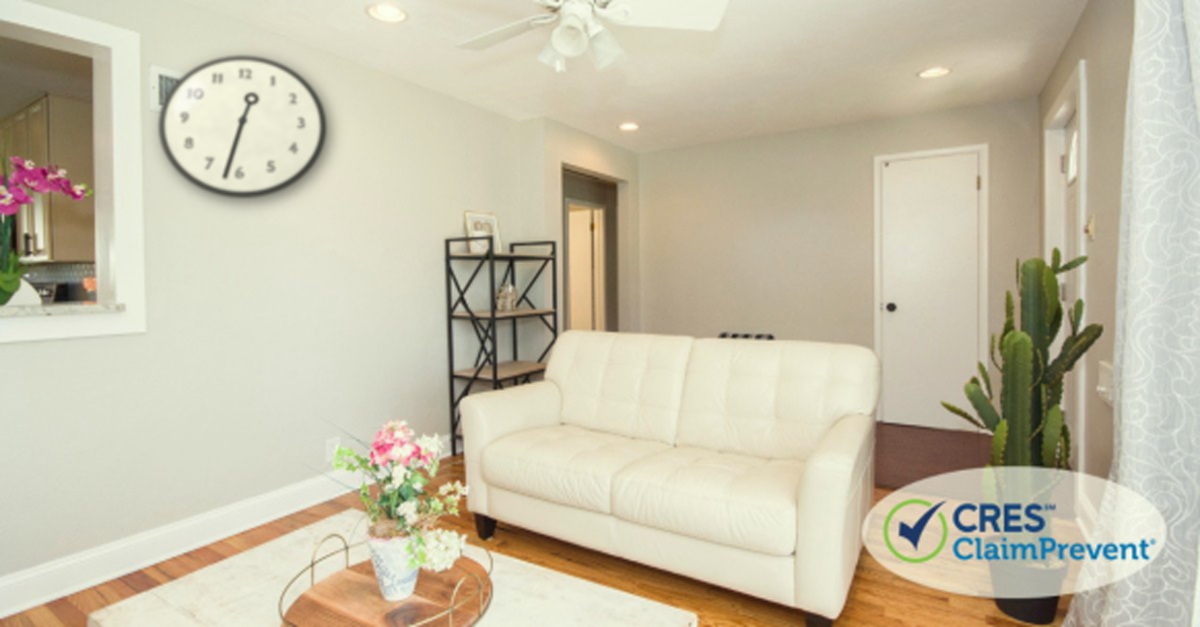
12:32
